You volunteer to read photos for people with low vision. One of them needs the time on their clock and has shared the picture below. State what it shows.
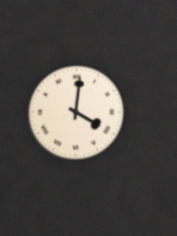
4:01
